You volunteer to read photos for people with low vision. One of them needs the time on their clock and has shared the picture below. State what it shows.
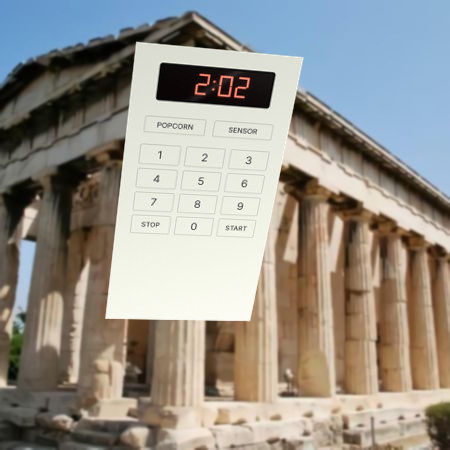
2:02
